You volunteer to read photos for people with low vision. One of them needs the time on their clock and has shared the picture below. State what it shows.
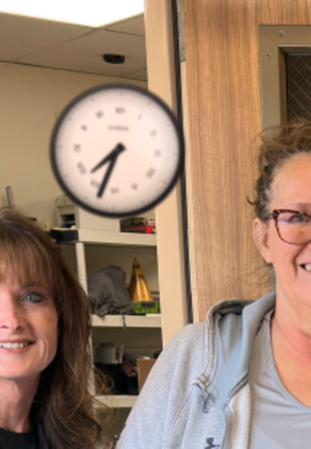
7:33
